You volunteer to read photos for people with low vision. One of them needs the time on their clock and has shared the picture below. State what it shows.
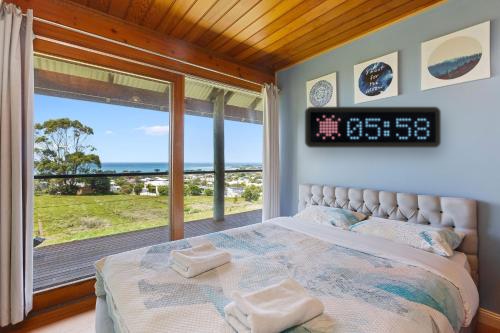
5:58
